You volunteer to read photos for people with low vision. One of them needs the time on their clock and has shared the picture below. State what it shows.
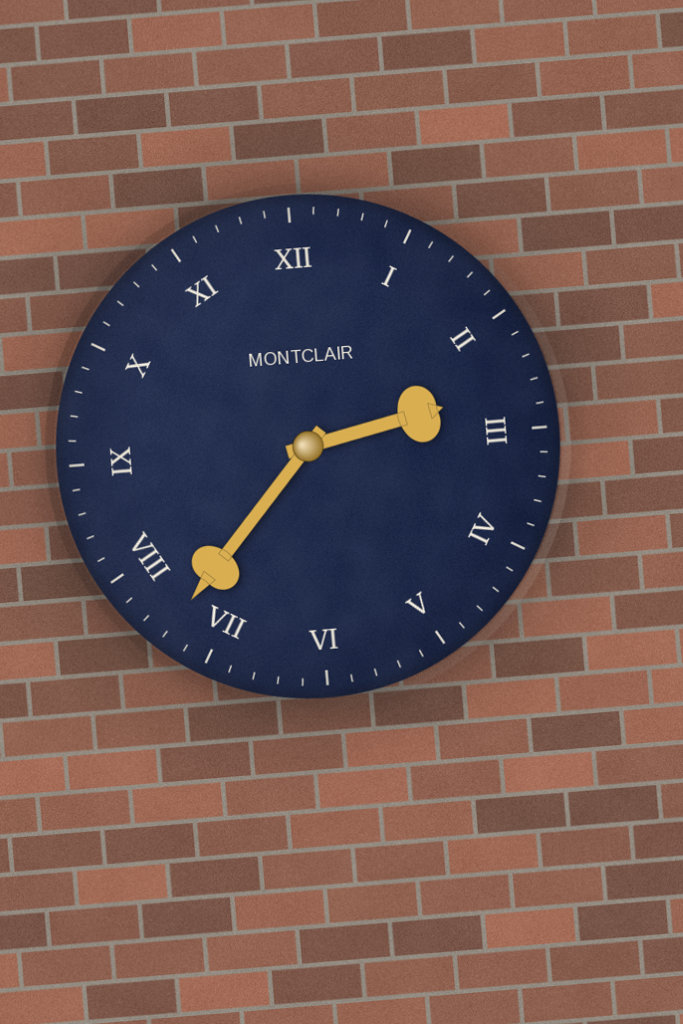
2:37
